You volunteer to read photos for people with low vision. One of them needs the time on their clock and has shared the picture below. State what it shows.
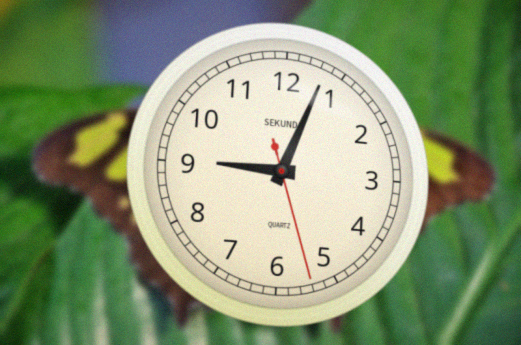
9:03:27
